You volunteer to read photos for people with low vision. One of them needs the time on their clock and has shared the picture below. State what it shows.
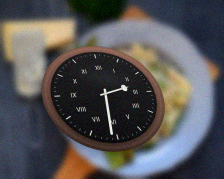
2:31
